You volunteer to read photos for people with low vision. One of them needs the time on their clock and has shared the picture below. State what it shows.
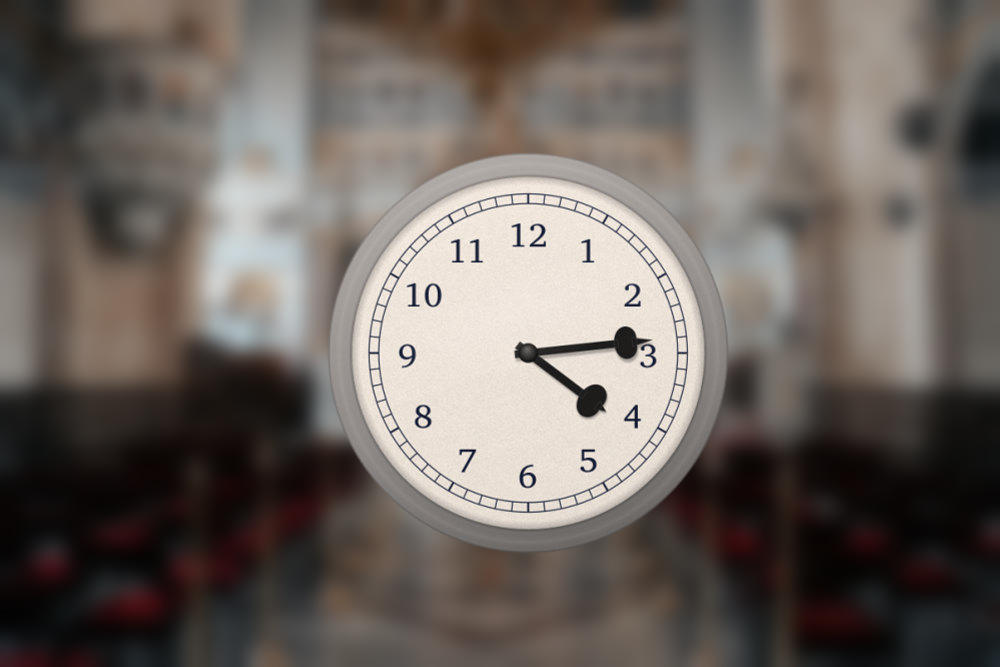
4:14
